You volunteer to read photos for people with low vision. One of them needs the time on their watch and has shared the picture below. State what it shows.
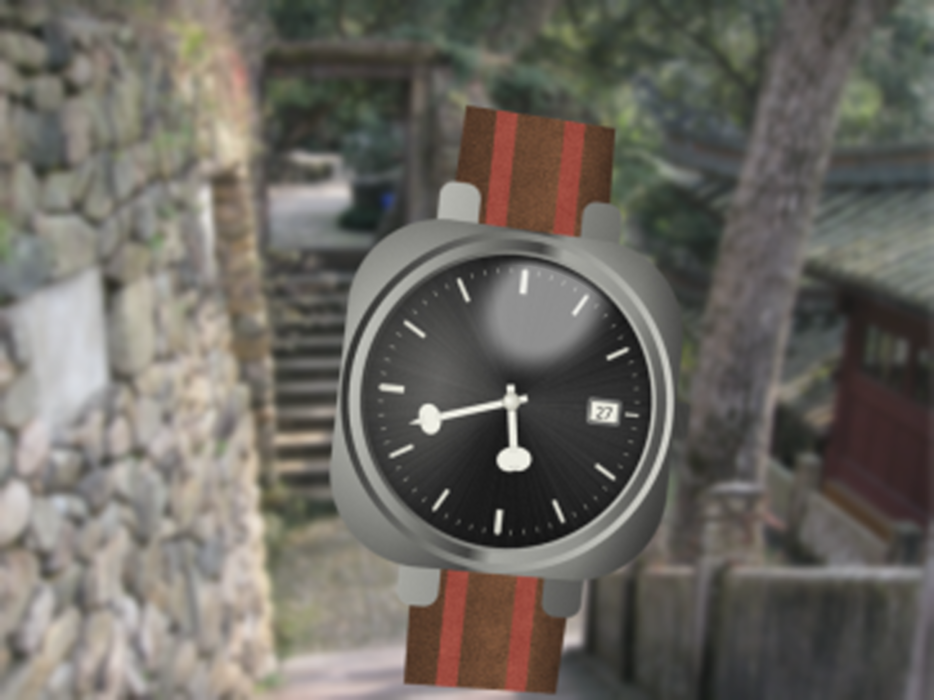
5:42
